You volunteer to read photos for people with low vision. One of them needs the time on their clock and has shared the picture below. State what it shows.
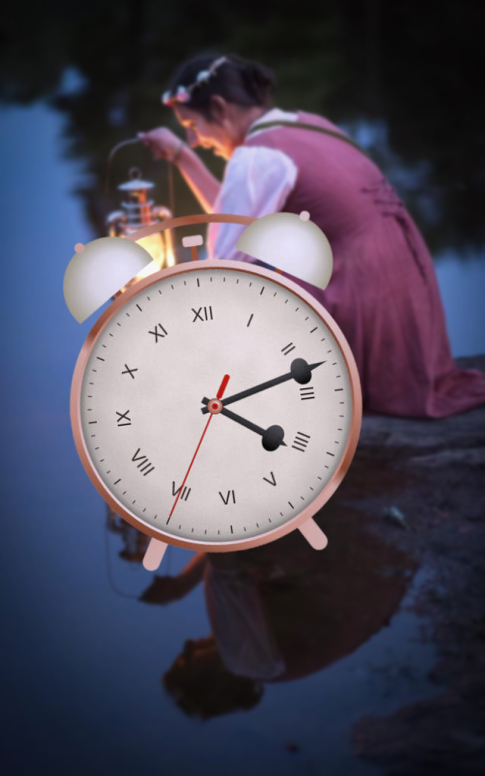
4:12:35
